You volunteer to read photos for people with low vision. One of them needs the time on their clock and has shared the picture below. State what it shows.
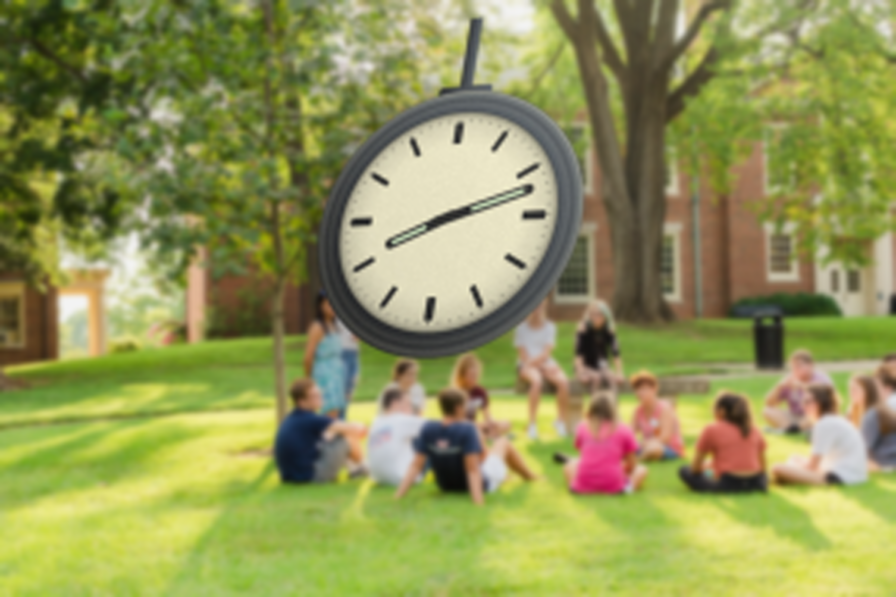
8:12
